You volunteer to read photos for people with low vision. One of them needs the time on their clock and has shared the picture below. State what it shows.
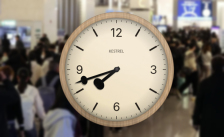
7:42
